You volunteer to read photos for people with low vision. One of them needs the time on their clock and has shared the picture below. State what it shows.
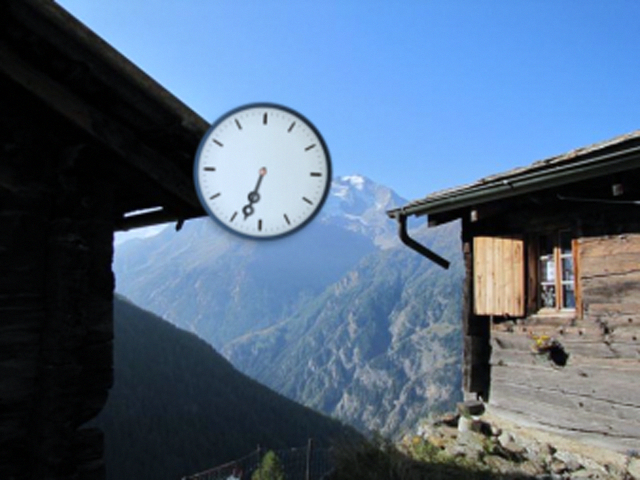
6:33
